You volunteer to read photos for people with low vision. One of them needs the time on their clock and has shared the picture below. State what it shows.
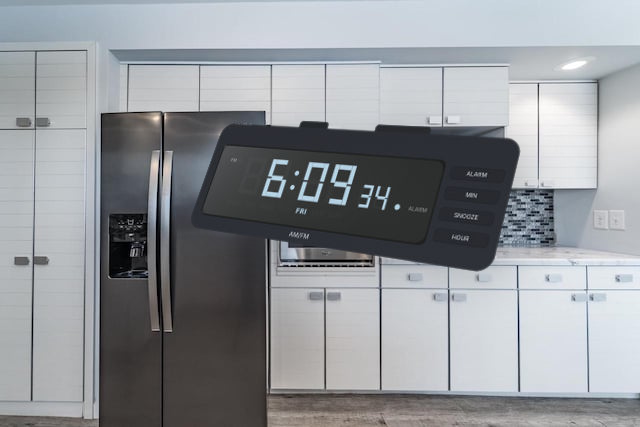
6:09:34
